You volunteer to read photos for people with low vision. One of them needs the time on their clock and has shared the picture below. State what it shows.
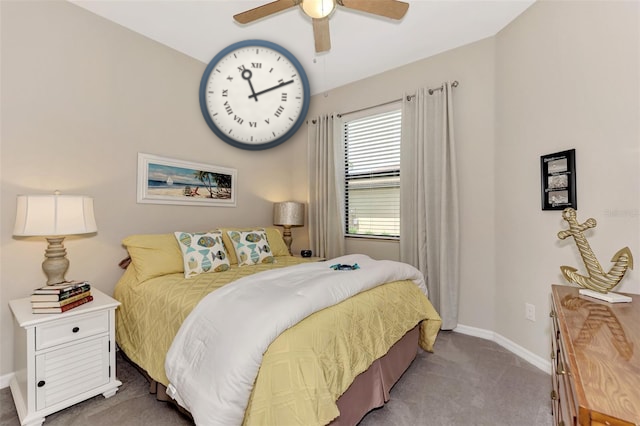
11:11
